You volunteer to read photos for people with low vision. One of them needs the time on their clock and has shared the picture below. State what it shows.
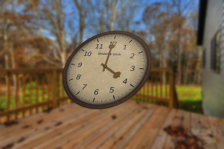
4:00
